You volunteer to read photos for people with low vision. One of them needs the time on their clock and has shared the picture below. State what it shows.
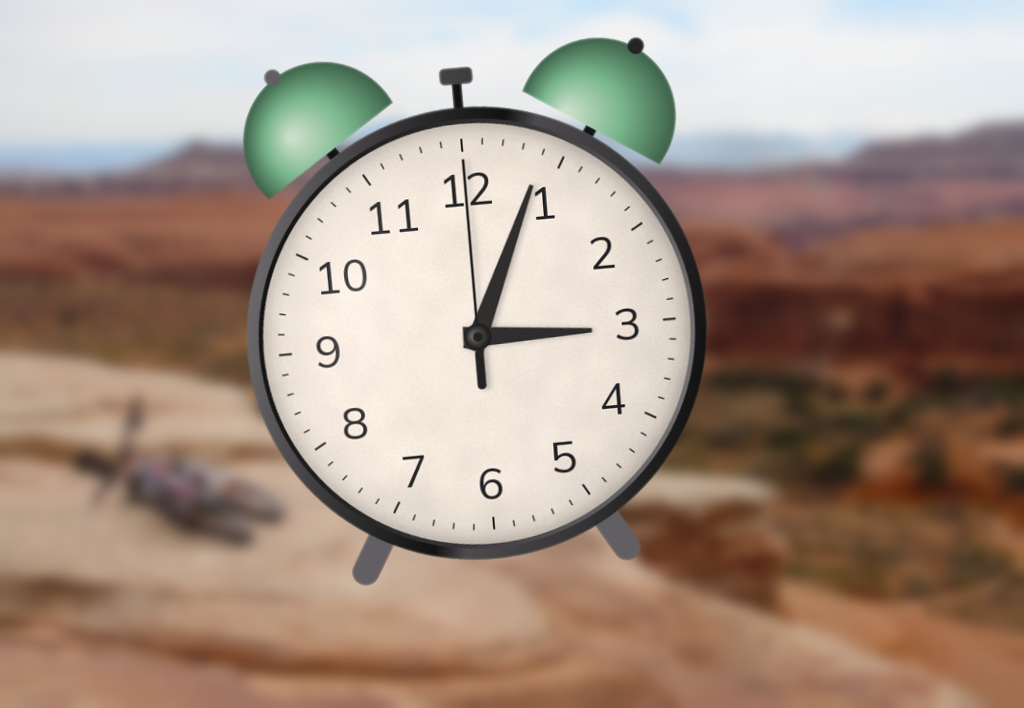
3:04:00
